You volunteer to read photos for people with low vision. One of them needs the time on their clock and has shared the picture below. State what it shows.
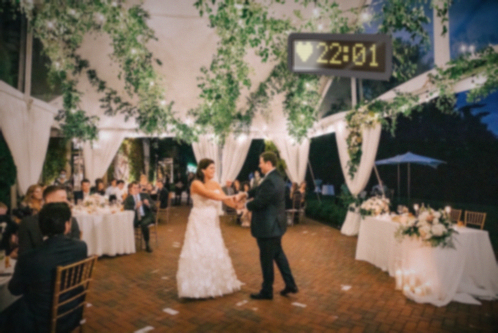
22:01
